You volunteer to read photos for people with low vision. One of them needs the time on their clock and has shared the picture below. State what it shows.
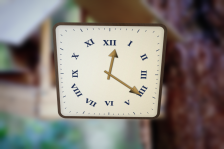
12:21
